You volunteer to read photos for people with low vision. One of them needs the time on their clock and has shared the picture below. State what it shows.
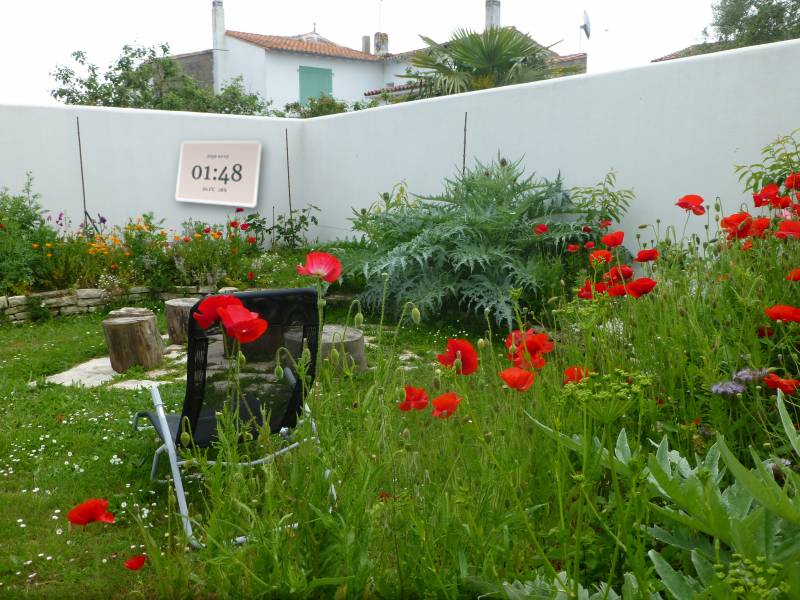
1:48
